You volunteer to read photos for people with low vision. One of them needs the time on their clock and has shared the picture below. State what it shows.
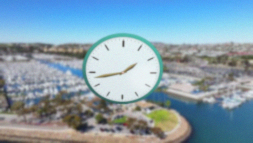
1:43
